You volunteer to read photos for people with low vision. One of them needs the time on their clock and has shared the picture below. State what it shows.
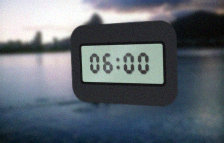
6:00
